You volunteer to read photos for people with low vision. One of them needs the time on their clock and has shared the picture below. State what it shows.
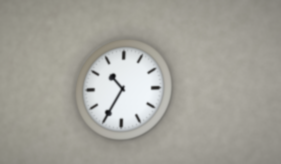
10:35
